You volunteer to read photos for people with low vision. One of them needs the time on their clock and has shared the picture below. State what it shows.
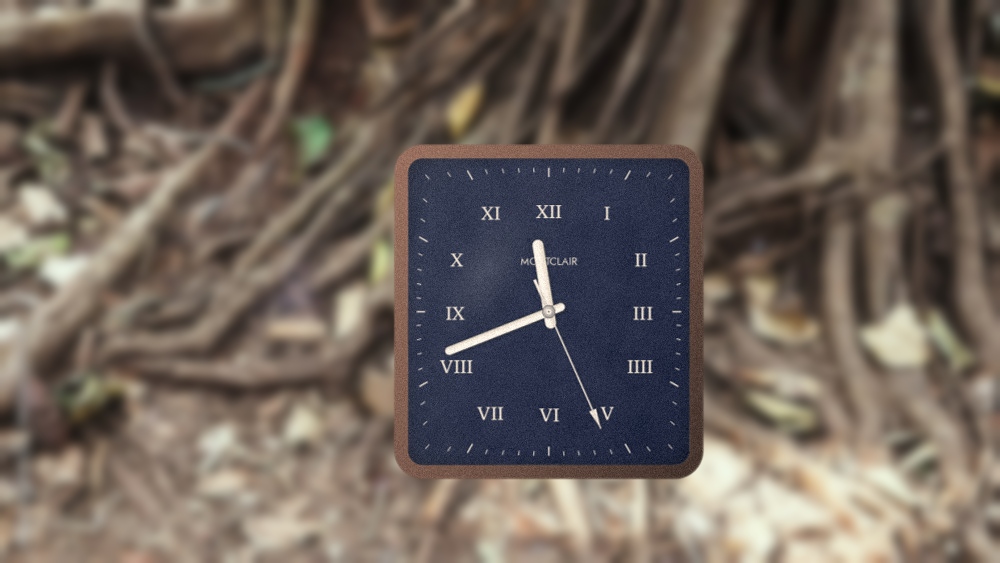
11:41:26
